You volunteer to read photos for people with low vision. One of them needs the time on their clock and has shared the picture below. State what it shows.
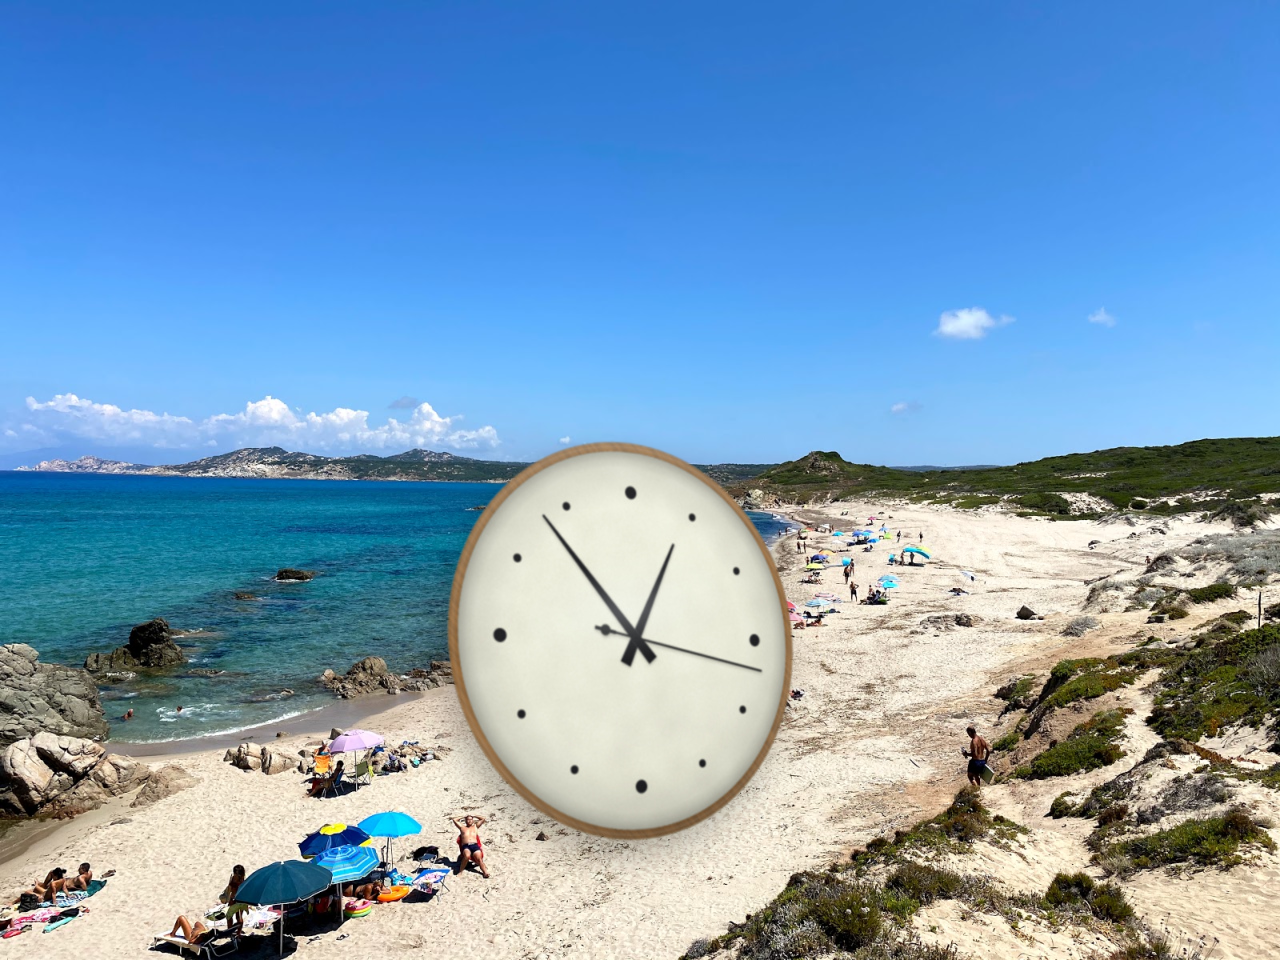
12:53:17
